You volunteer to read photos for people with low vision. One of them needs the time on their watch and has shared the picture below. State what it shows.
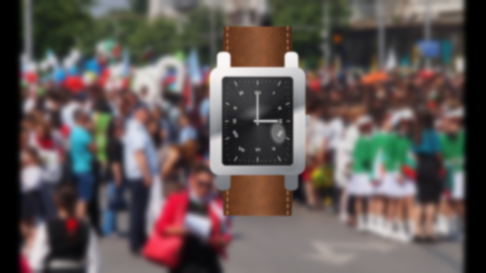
3:00
